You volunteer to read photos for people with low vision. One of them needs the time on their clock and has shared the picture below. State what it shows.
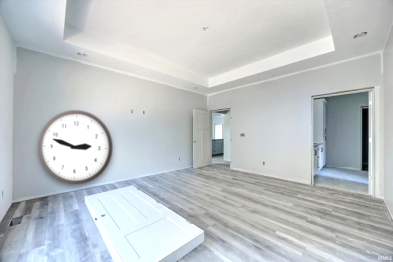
2:48
